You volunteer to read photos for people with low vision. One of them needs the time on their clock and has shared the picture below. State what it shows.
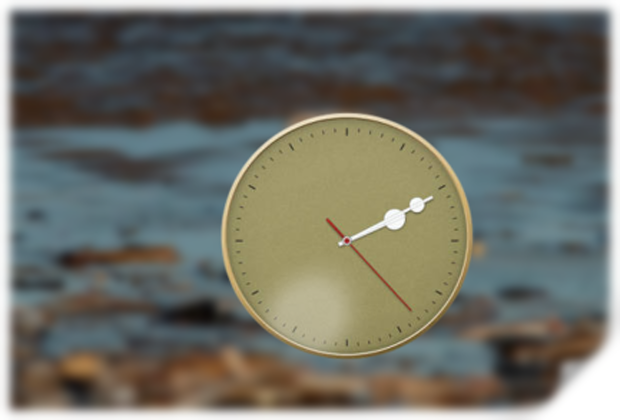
2:10:23
